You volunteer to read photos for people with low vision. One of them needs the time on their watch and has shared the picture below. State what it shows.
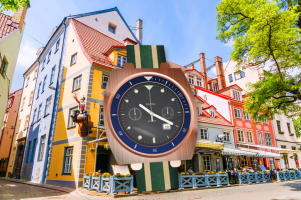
10:20
